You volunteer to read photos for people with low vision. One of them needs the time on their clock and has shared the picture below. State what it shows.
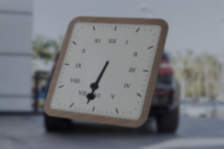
6:32
